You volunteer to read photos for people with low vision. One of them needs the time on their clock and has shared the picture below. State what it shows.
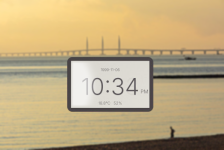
10:34
